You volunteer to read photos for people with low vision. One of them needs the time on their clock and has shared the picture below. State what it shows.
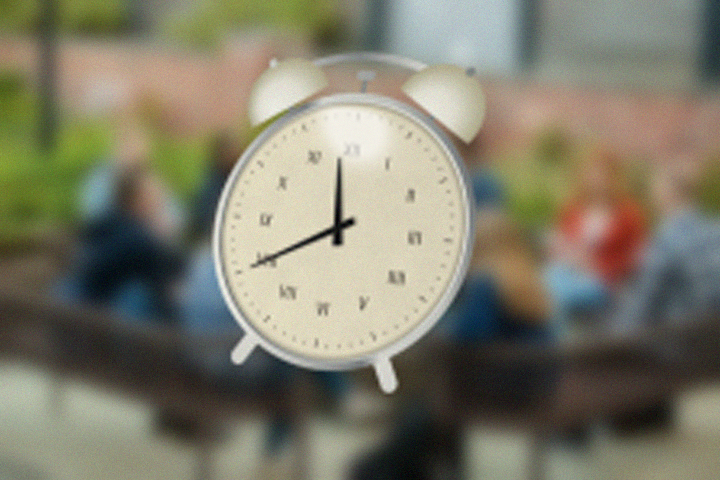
11:40
